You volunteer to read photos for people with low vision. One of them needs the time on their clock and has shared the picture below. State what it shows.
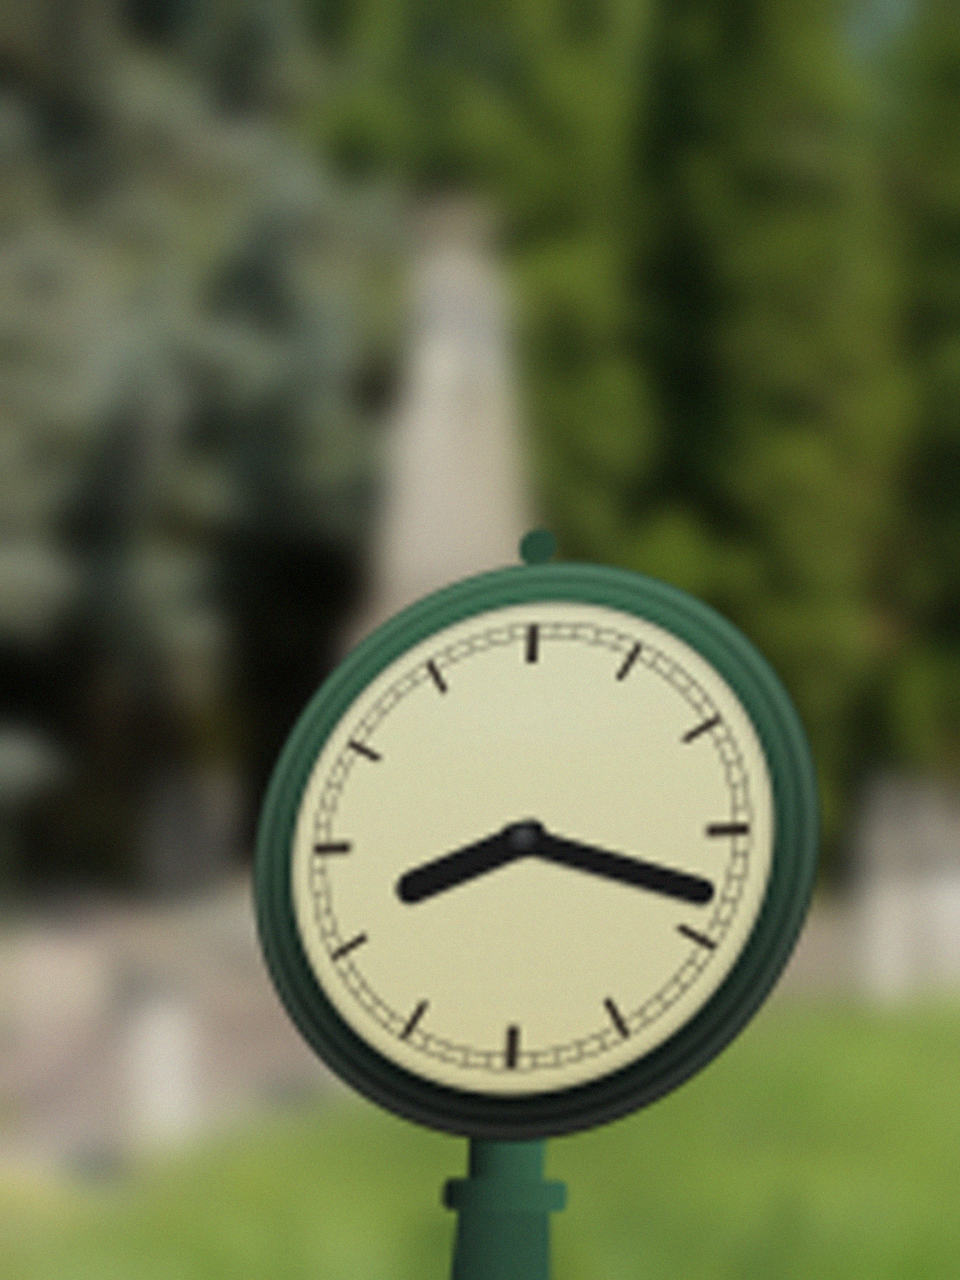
8:18
